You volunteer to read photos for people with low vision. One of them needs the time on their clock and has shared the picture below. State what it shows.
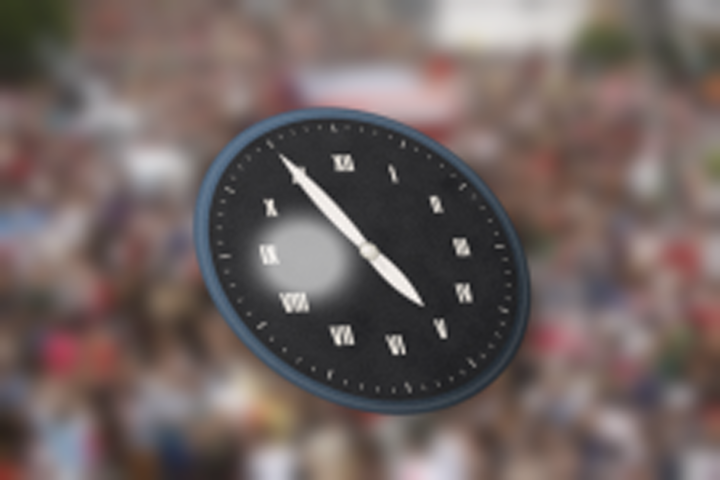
4:55
